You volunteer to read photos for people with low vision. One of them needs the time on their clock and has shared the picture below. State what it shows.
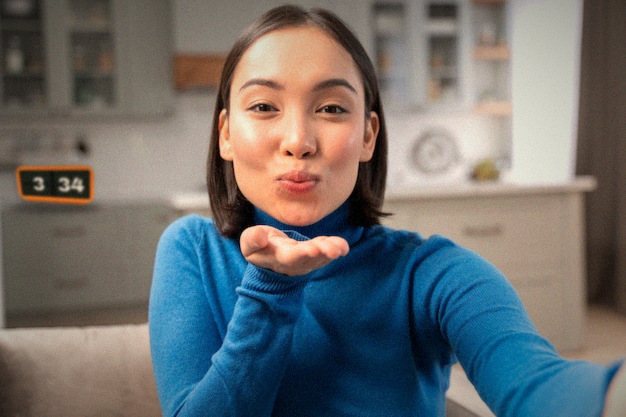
3:34
